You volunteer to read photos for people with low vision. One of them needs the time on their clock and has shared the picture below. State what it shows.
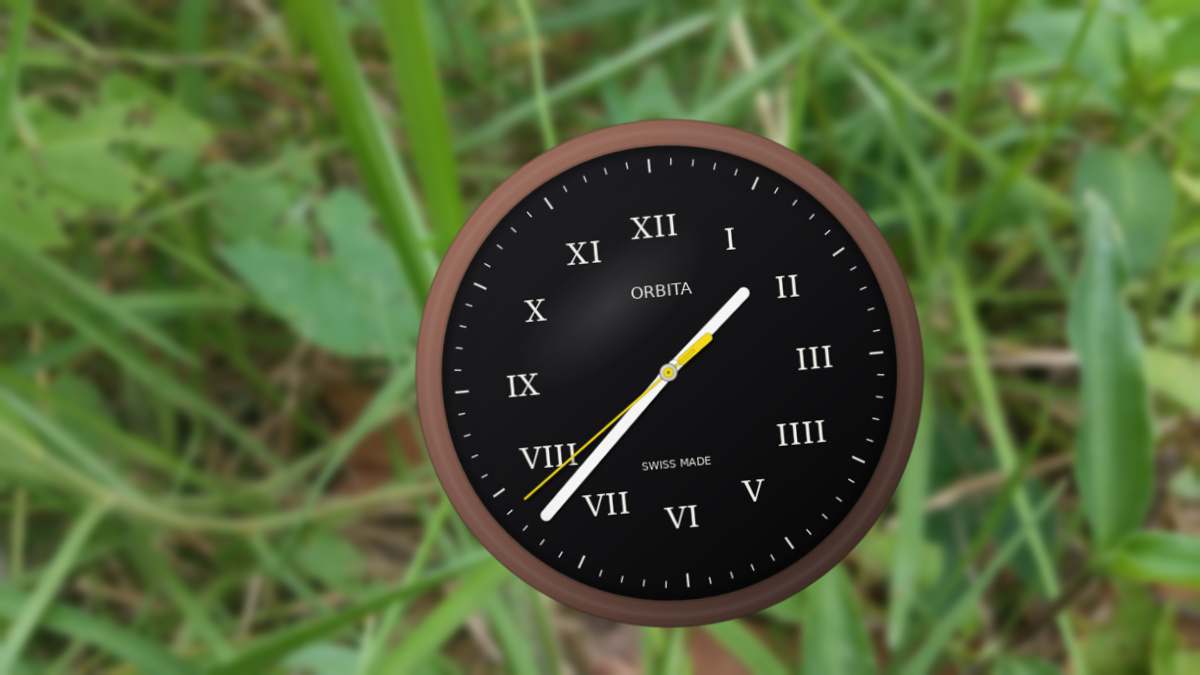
1:37:39
